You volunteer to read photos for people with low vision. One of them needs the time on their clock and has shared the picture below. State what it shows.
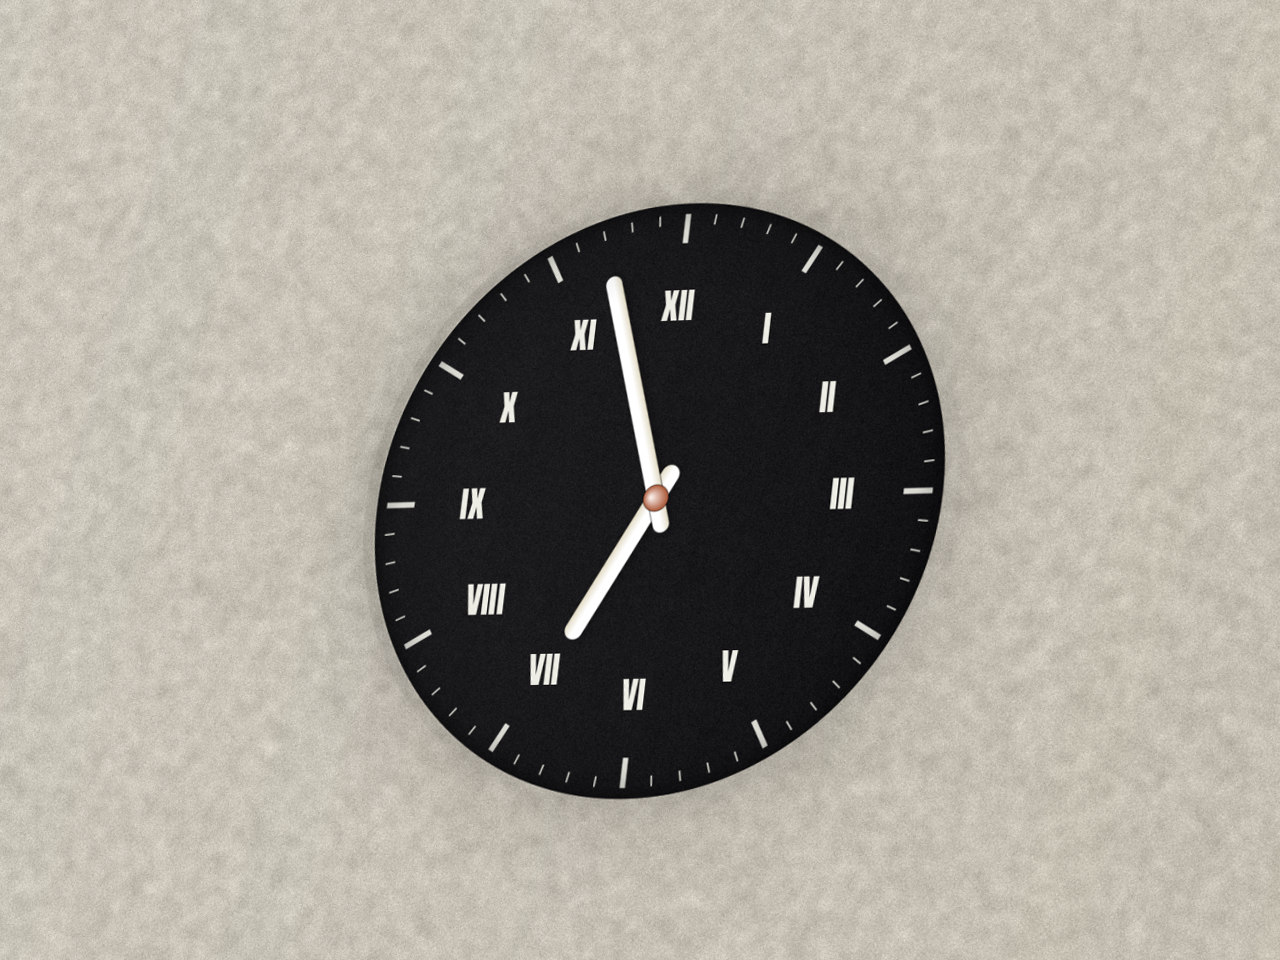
6:57
